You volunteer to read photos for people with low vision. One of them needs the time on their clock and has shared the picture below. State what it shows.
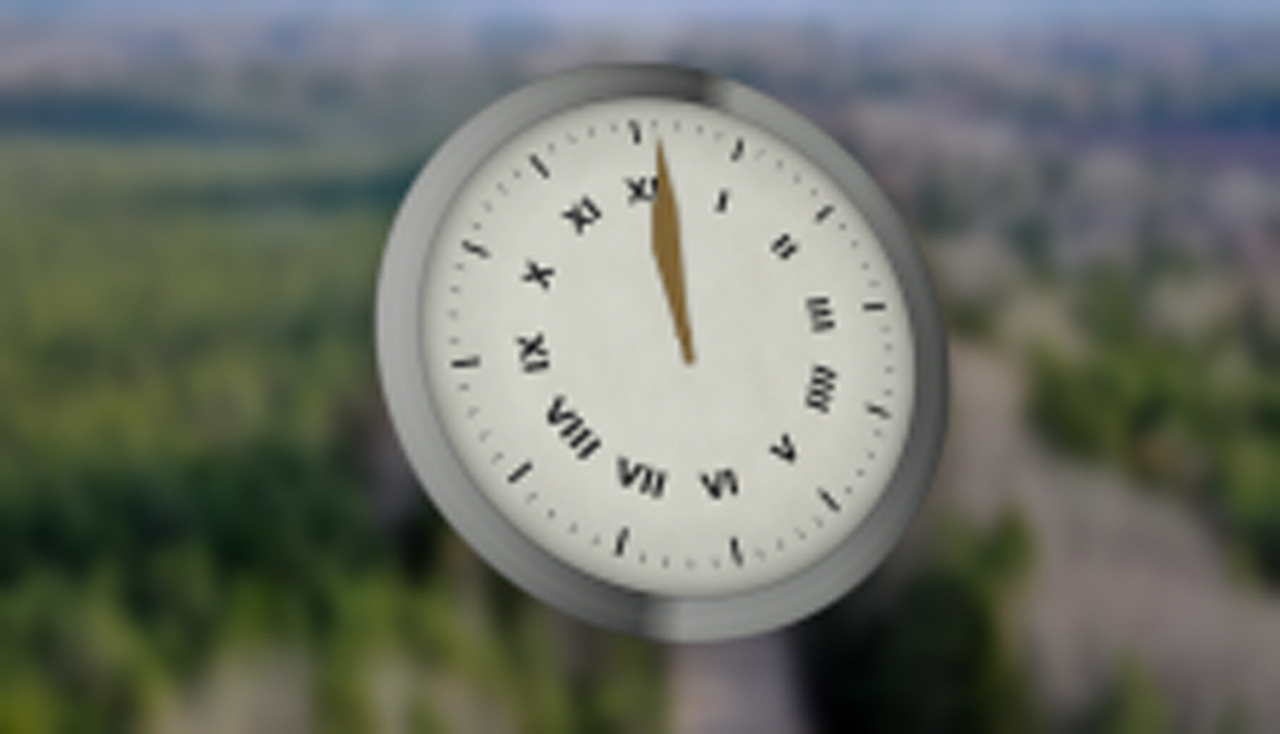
12:01
